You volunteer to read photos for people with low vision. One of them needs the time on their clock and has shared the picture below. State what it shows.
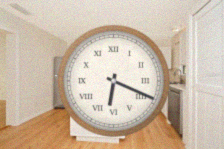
6:19
